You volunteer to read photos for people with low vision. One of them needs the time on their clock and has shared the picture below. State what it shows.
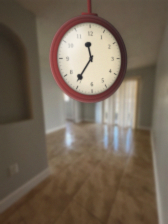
11:36
